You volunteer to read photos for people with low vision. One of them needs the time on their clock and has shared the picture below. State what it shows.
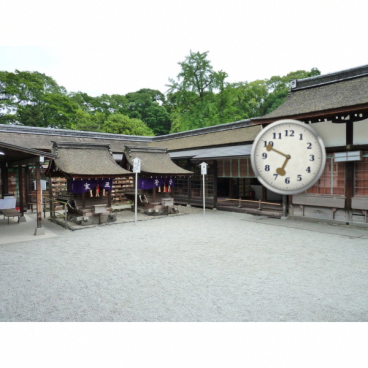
6:49
